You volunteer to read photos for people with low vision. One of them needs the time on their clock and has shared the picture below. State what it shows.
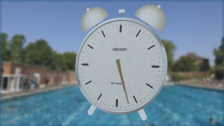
5:27
